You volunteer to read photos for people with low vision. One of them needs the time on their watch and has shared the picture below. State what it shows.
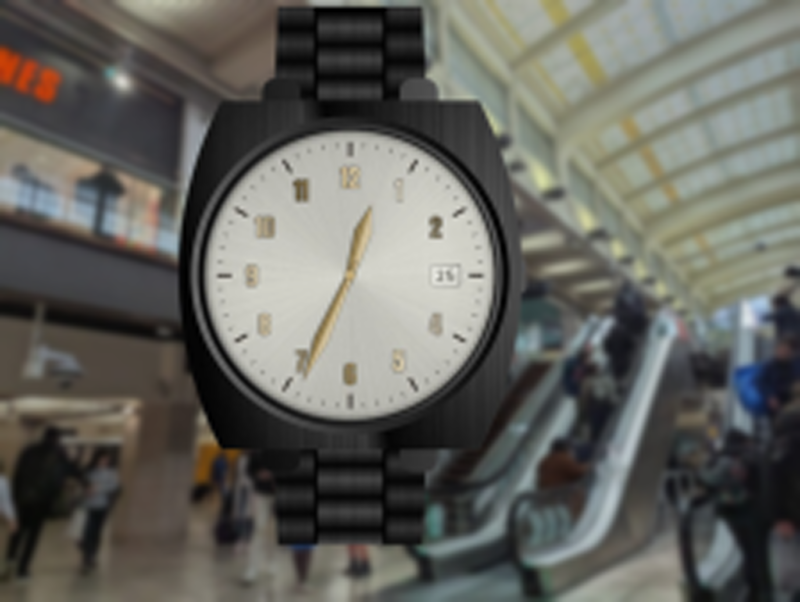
12:34
